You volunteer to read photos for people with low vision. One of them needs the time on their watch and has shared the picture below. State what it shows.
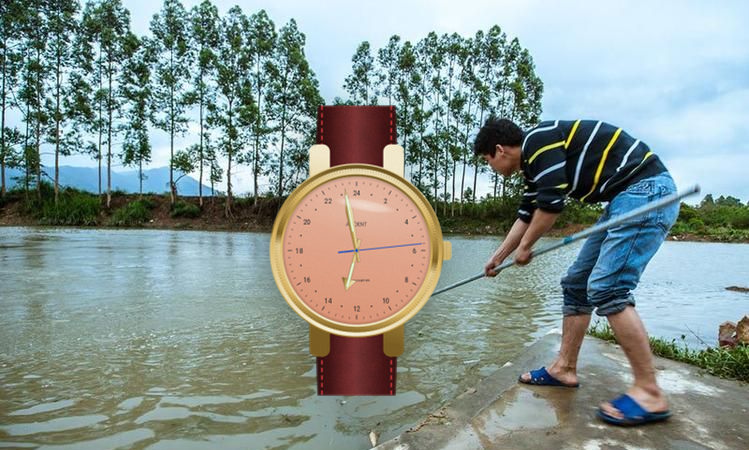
12:58:14
